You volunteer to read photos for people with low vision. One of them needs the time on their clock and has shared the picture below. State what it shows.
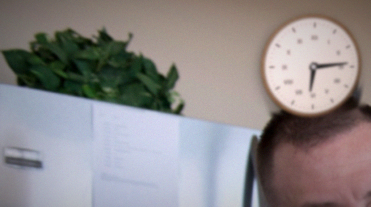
6:14
